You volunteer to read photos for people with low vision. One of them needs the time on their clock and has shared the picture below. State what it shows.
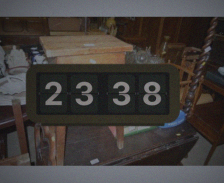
23:38
